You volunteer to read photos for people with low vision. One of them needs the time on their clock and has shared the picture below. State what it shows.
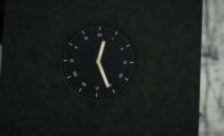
12:26
